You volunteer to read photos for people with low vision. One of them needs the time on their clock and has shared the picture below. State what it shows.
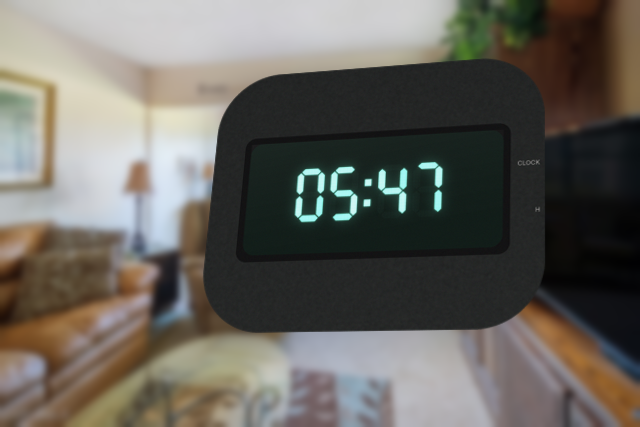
5:47
